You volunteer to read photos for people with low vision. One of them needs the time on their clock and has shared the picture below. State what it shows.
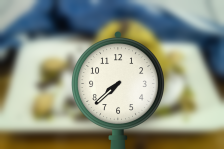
7:38
